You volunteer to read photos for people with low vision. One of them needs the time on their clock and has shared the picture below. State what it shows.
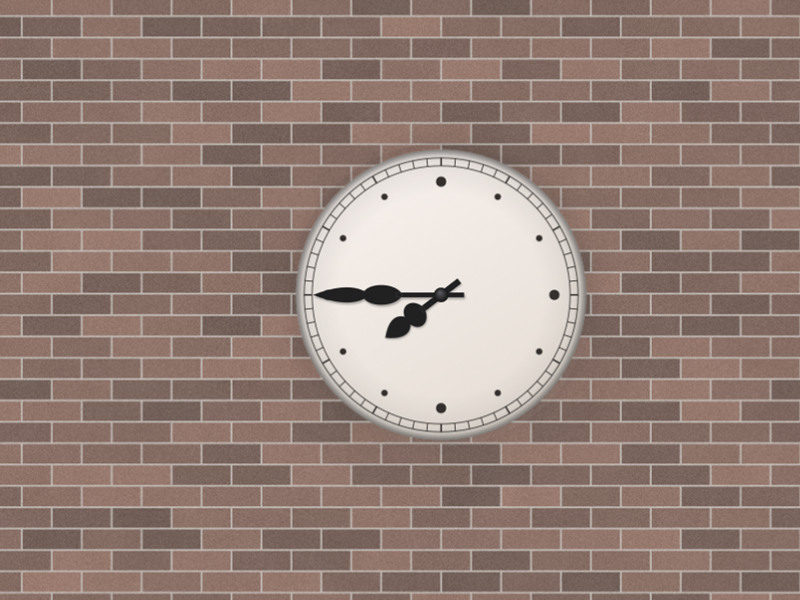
7:45
